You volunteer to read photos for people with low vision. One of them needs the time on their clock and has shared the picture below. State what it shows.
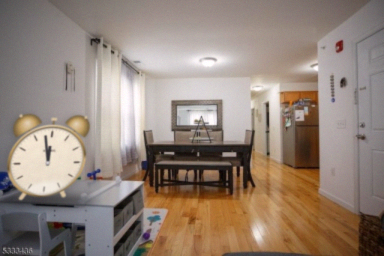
11:58
